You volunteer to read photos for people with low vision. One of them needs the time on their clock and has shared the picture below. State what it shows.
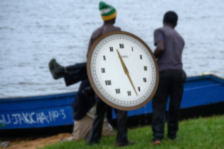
11:27
